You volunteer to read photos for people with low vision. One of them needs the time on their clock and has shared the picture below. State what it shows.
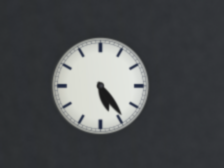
5:24
